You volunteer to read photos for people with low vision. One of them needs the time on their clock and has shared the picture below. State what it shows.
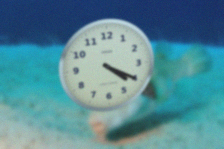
4:20
